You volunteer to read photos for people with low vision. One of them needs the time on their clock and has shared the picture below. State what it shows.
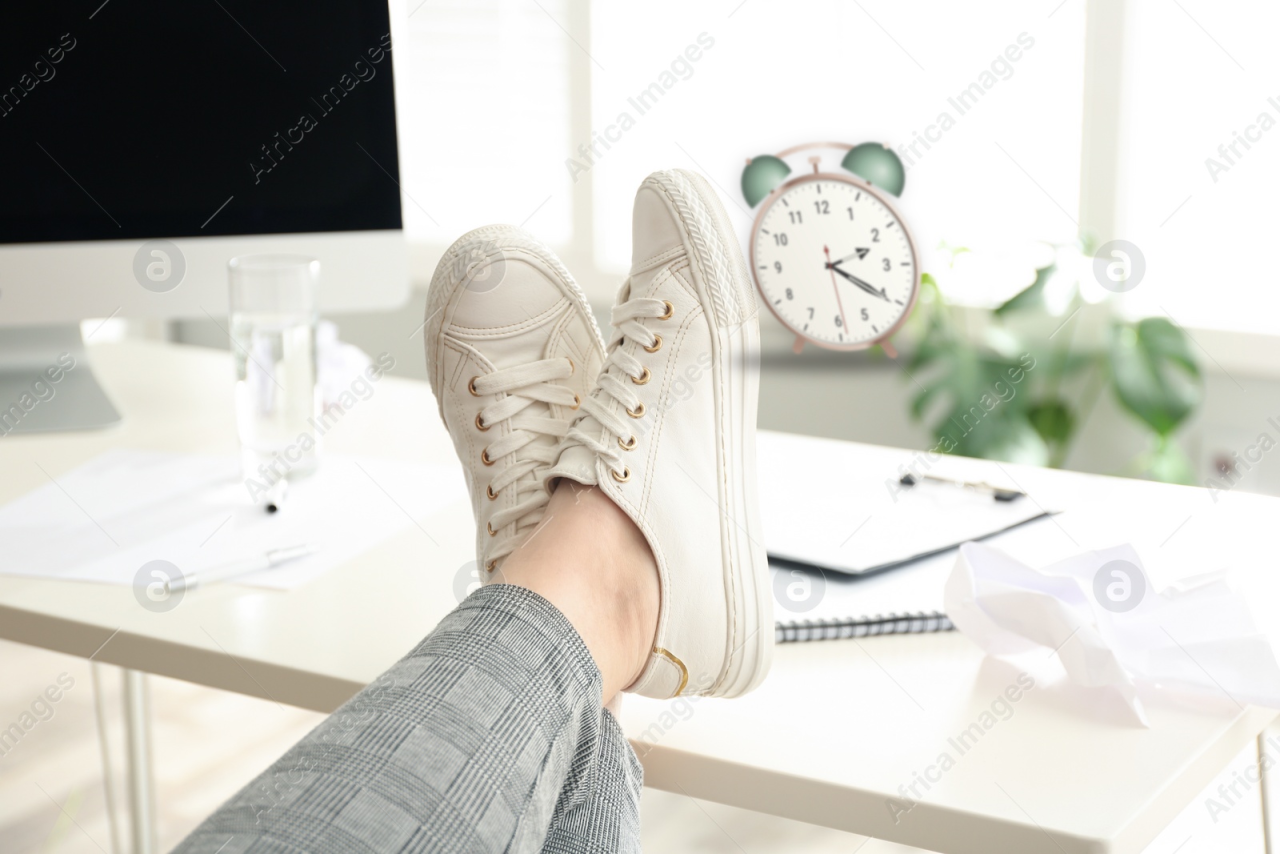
2:20:29
